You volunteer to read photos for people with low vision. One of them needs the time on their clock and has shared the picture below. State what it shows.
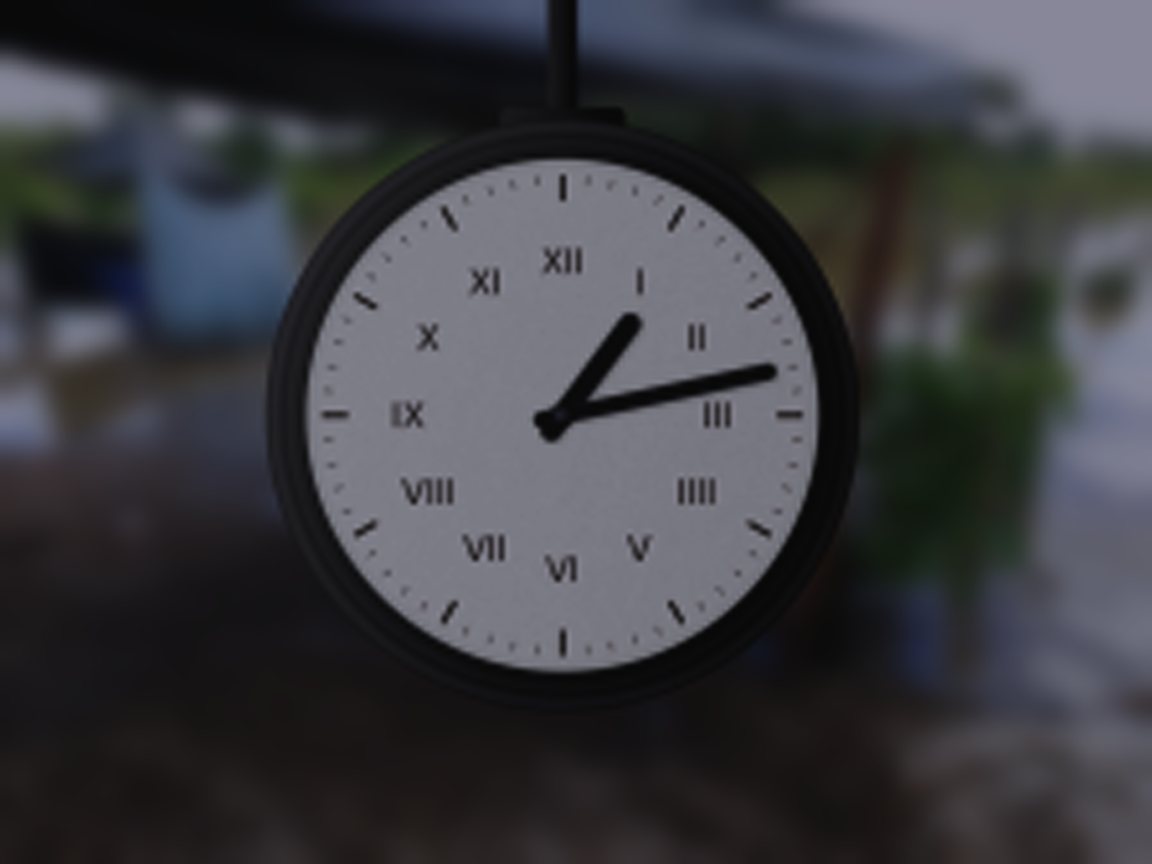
1:13
